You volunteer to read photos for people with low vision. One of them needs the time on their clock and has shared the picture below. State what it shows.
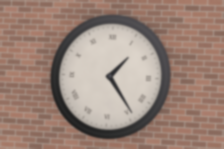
1:24
